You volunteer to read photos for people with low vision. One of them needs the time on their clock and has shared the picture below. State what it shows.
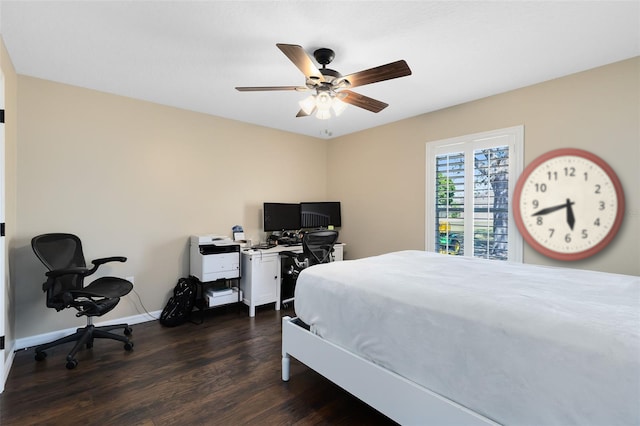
5:42
